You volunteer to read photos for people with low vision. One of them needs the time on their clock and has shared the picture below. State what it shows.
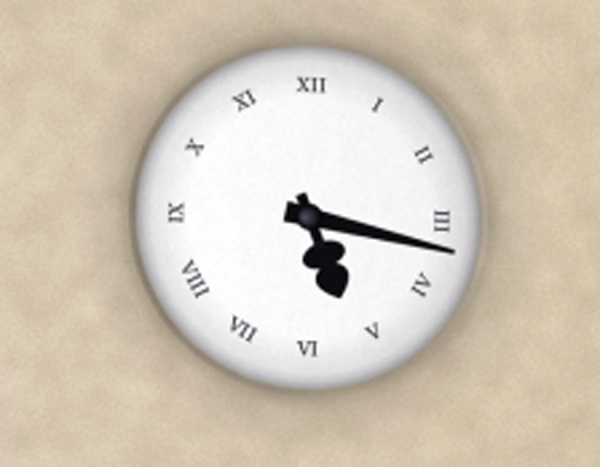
5:17
